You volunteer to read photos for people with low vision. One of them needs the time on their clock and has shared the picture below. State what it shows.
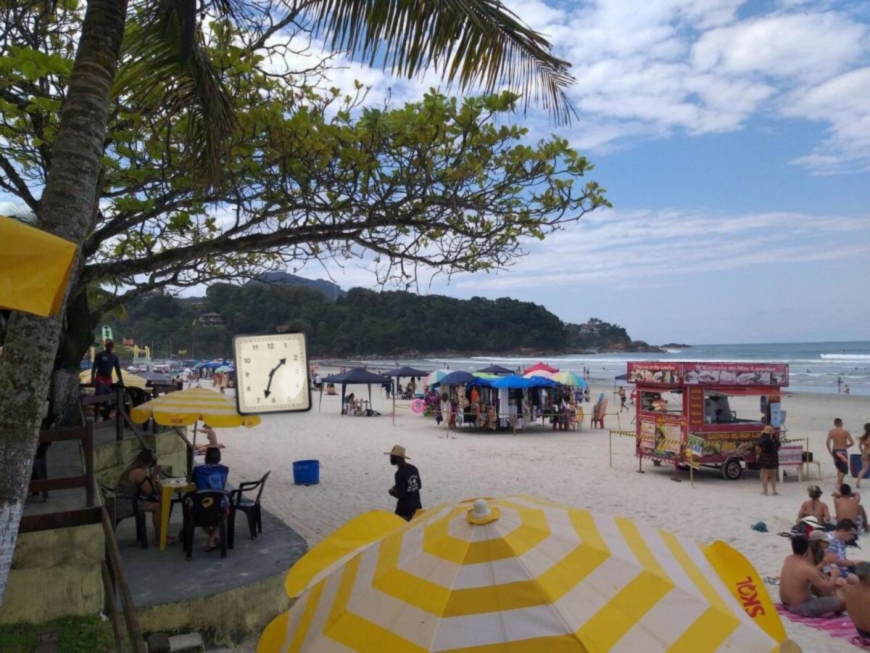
1:33
